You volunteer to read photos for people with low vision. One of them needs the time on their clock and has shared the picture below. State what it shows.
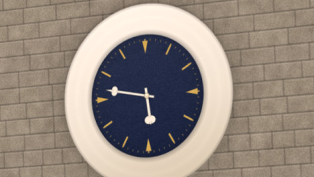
5:47
